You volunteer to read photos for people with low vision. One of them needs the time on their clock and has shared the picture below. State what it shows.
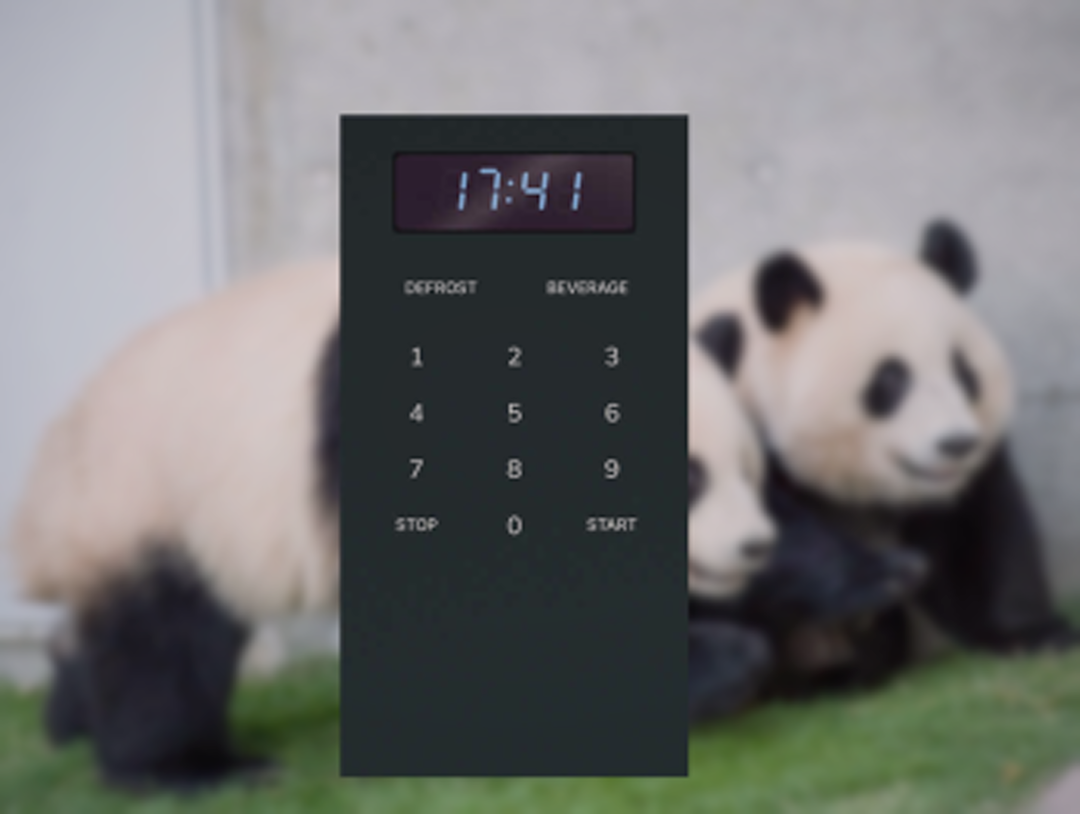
17:41
